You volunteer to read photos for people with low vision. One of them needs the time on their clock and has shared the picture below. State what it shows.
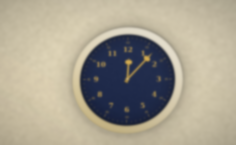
12:07
